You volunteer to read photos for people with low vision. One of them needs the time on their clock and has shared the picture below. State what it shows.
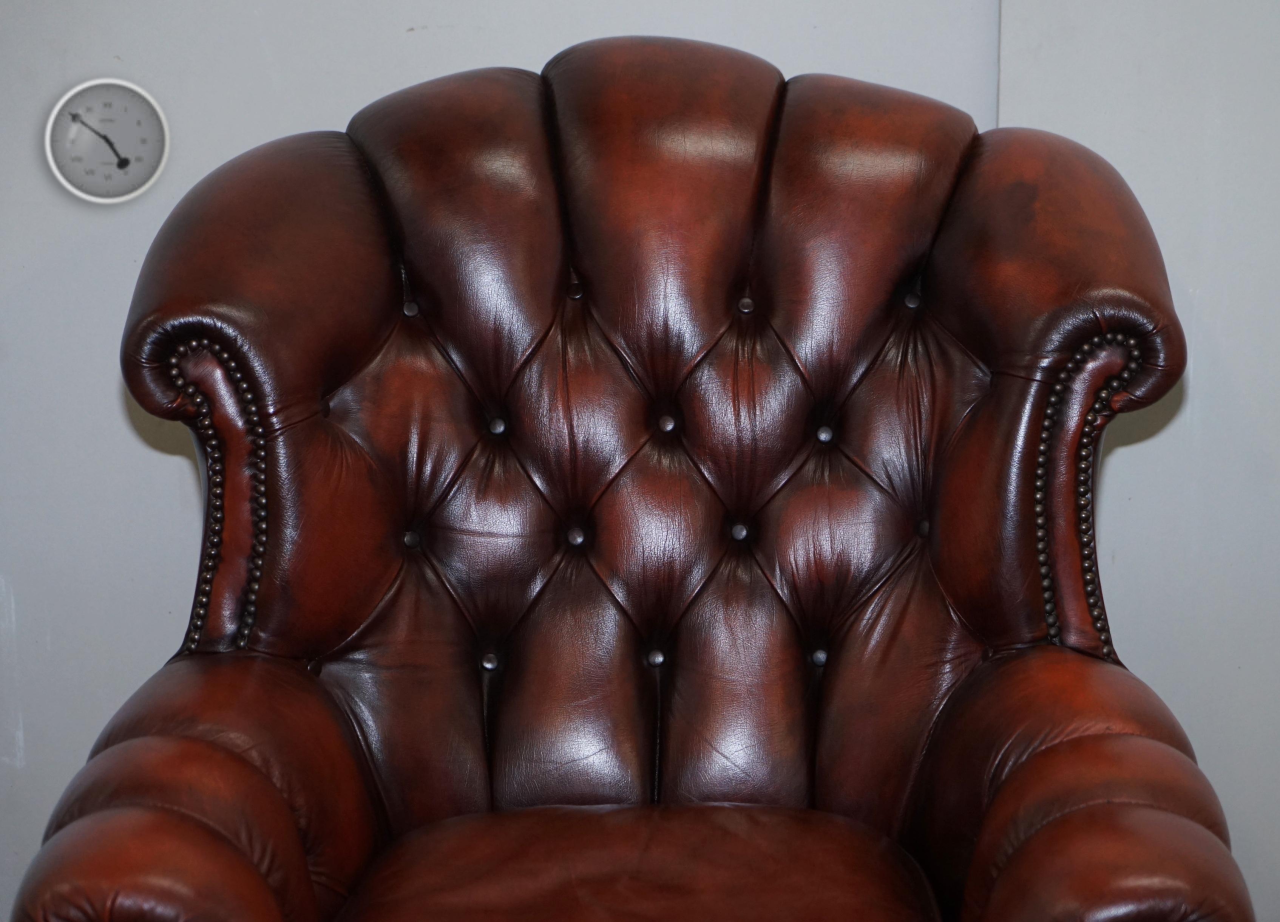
4:51
